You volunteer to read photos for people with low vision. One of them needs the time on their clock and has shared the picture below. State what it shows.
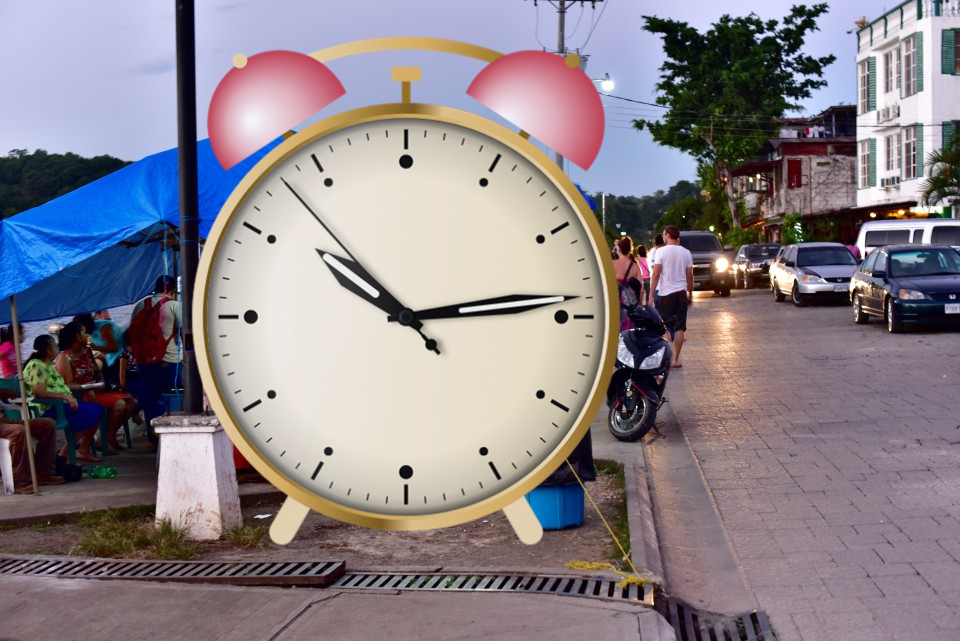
10:13:53
